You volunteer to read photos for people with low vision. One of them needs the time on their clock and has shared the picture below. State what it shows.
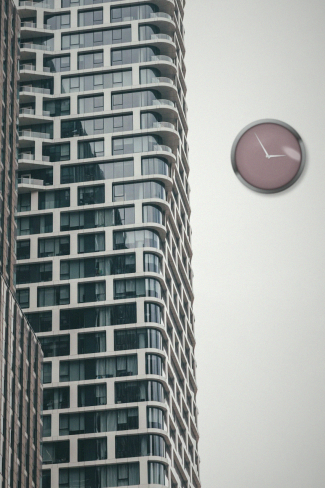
2:55
